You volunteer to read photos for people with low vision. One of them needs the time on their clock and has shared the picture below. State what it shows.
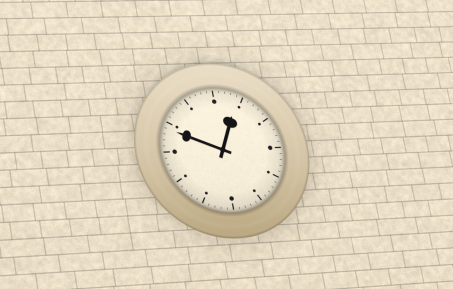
12:49
